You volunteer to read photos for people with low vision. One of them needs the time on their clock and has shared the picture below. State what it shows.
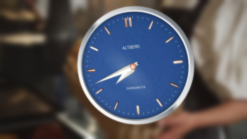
7:42
